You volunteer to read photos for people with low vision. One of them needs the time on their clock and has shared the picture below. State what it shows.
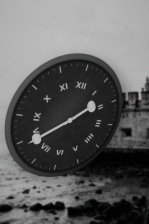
1:39
